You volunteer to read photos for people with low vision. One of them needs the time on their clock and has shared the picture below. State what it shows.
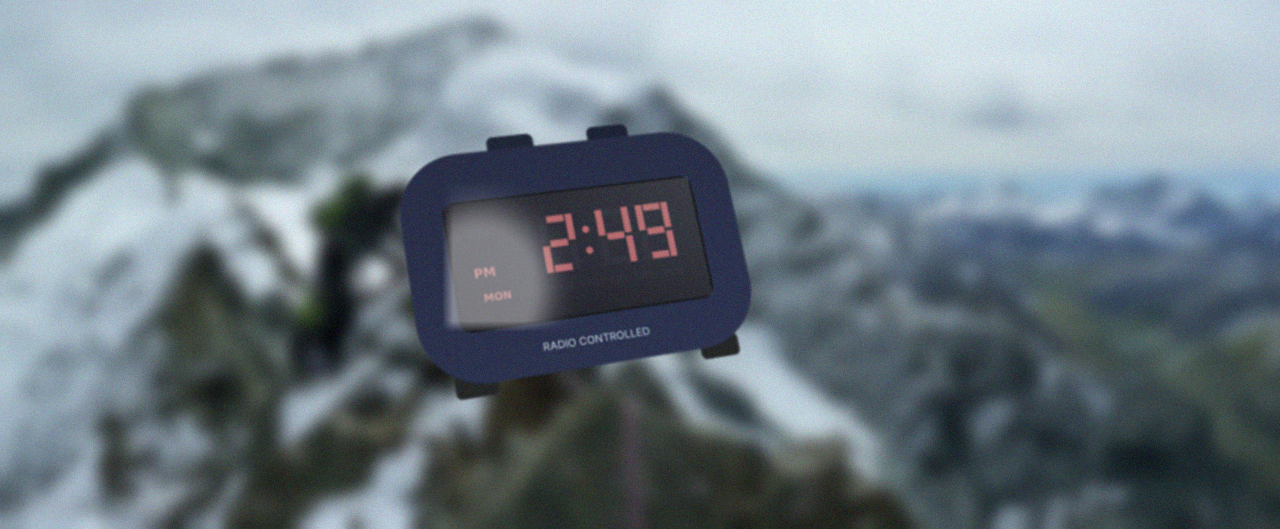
2:49
